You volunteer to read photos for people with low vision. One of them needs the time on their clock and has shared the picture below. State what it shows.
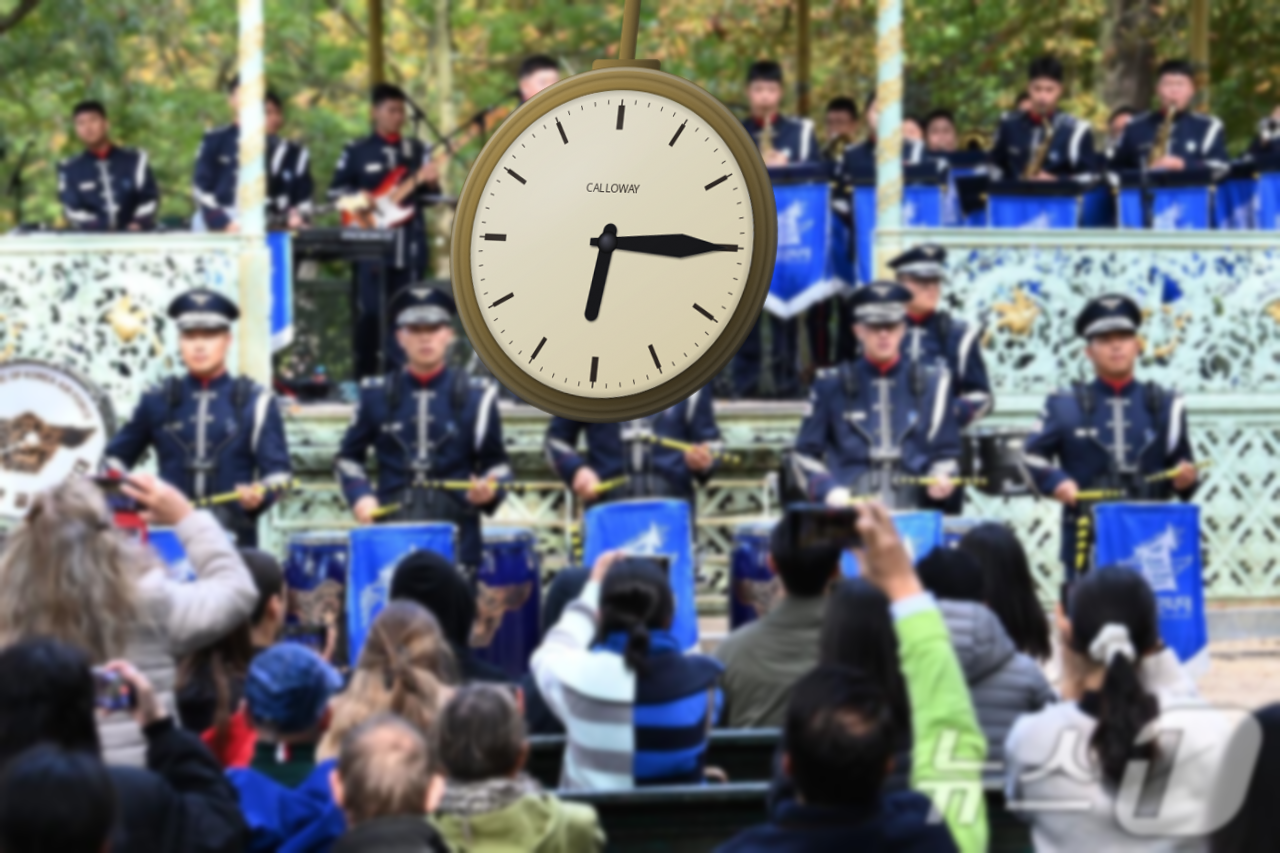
6:15
